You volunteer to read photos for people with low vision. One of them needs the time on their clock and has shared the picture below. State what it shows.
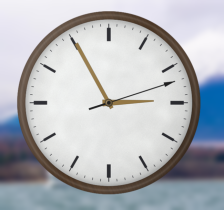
2:55:12
